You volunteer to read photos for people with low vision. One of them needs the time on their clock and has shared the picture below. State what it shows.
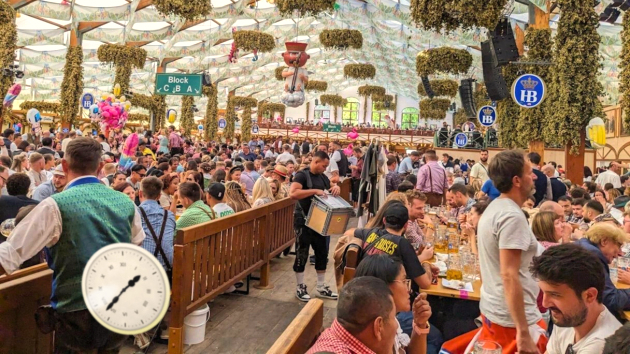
1:37
